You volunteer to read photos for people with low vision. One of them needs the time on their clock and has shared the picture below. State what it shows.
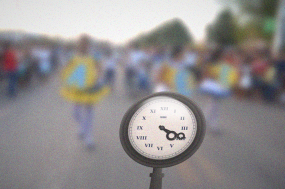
4:19
